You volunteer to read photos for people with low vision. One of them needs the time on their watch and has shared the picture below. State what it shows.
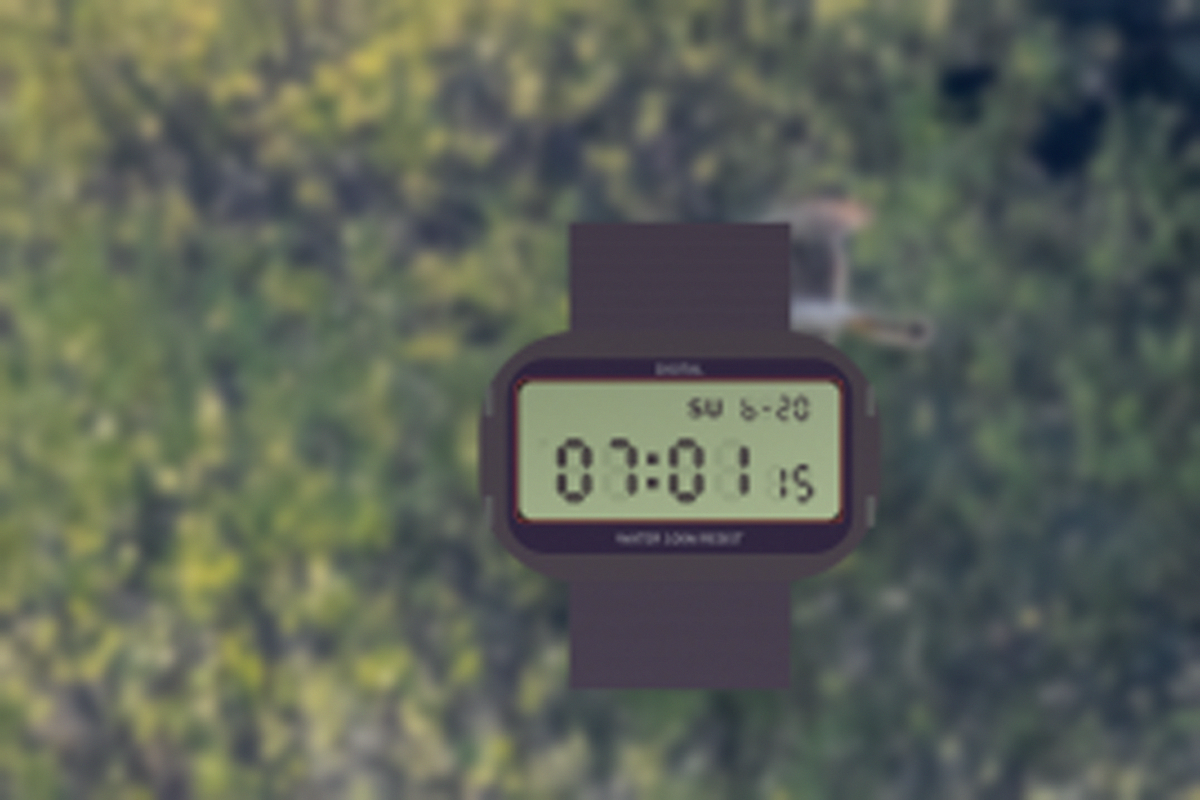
7:01:15
